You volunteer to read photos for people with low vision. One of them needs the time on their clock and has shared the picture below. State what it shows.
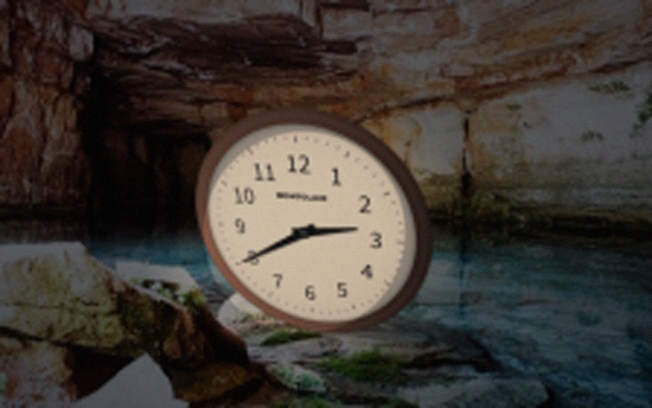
2:40
